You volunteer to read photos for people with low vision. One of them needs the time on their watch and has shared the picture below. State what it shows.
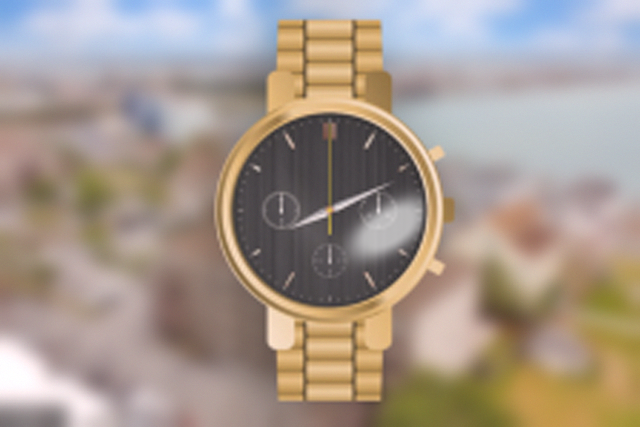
8:11
